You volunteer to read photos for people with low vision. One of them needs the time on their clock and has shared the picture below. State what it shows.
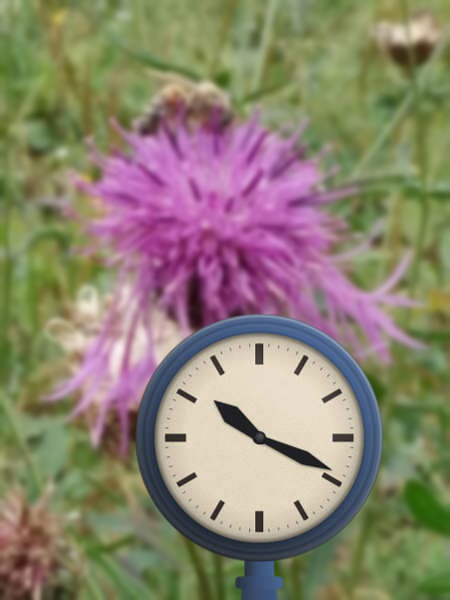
10:19
